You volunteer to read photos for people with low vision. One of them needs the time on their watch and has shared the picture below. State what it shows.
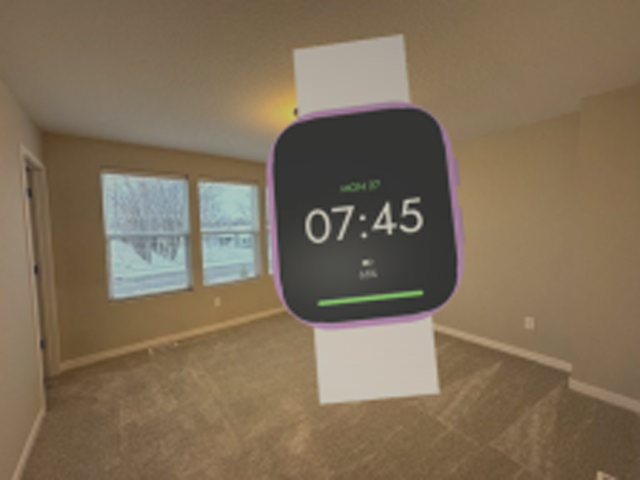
7:45
